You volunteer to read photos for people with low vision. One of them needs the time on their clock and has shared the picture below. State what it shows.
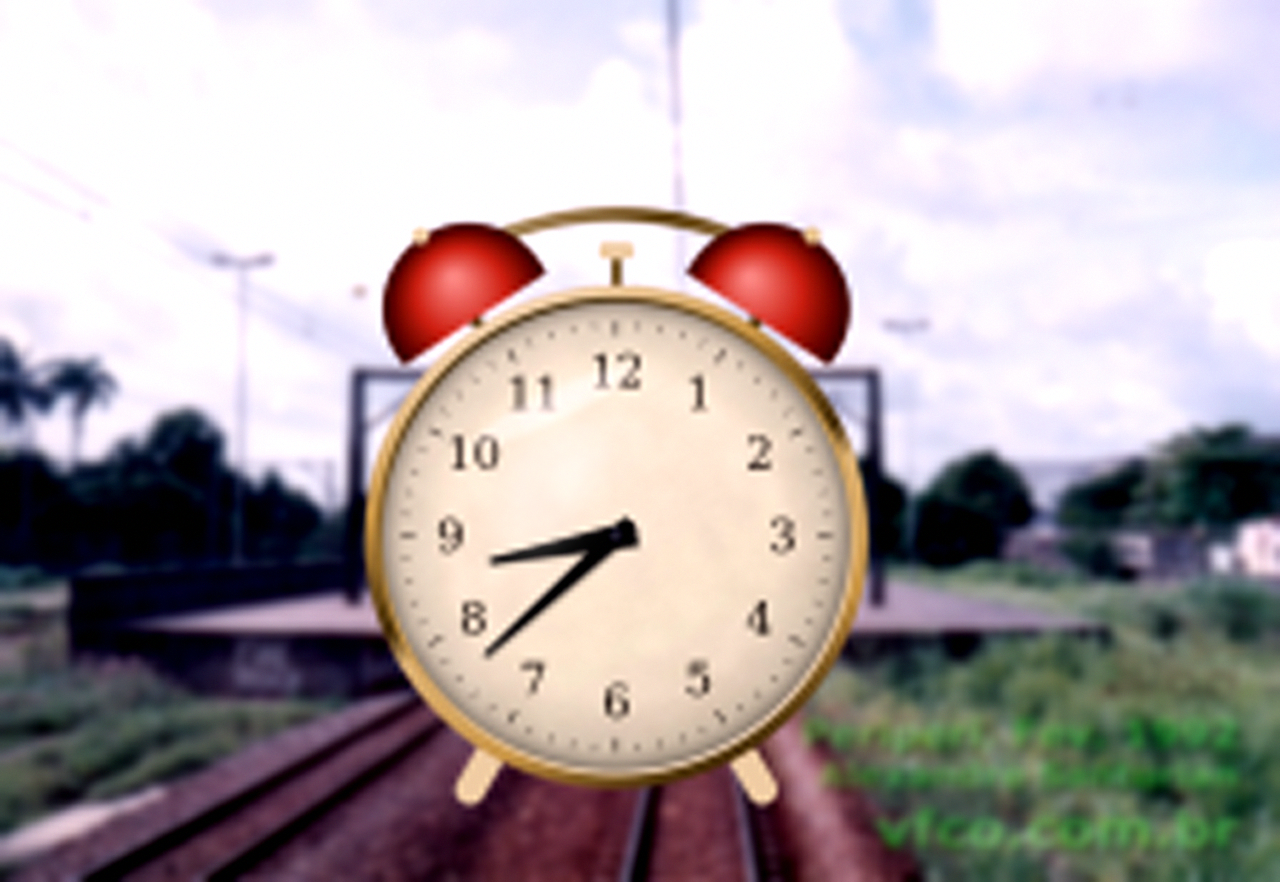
8:38
